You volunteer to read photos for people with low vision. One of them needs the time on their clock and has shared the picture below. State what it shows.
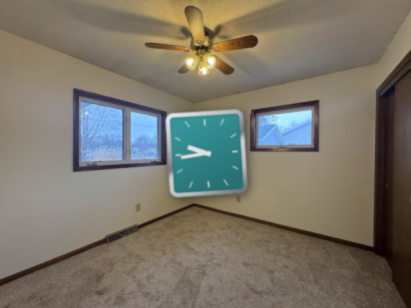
9:44
